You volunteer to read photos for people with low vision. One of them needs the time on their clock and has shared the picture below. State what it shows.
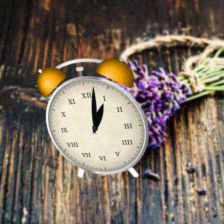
1:02
